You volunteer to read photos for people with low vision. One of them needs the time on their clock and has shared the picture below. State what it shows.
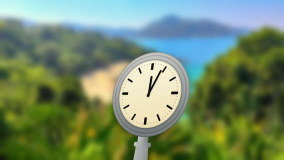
12:04
